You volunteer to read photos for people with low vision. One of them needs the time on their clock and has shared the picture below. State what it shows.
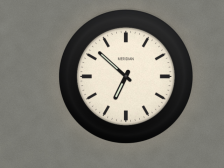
6:52
